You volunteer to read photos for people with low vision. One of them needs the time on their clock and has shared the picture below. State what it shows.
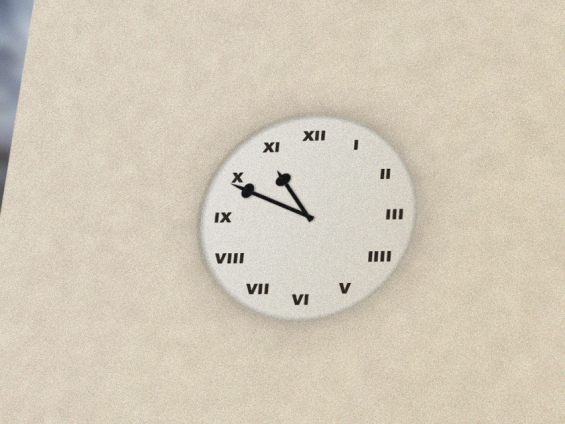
10:49
